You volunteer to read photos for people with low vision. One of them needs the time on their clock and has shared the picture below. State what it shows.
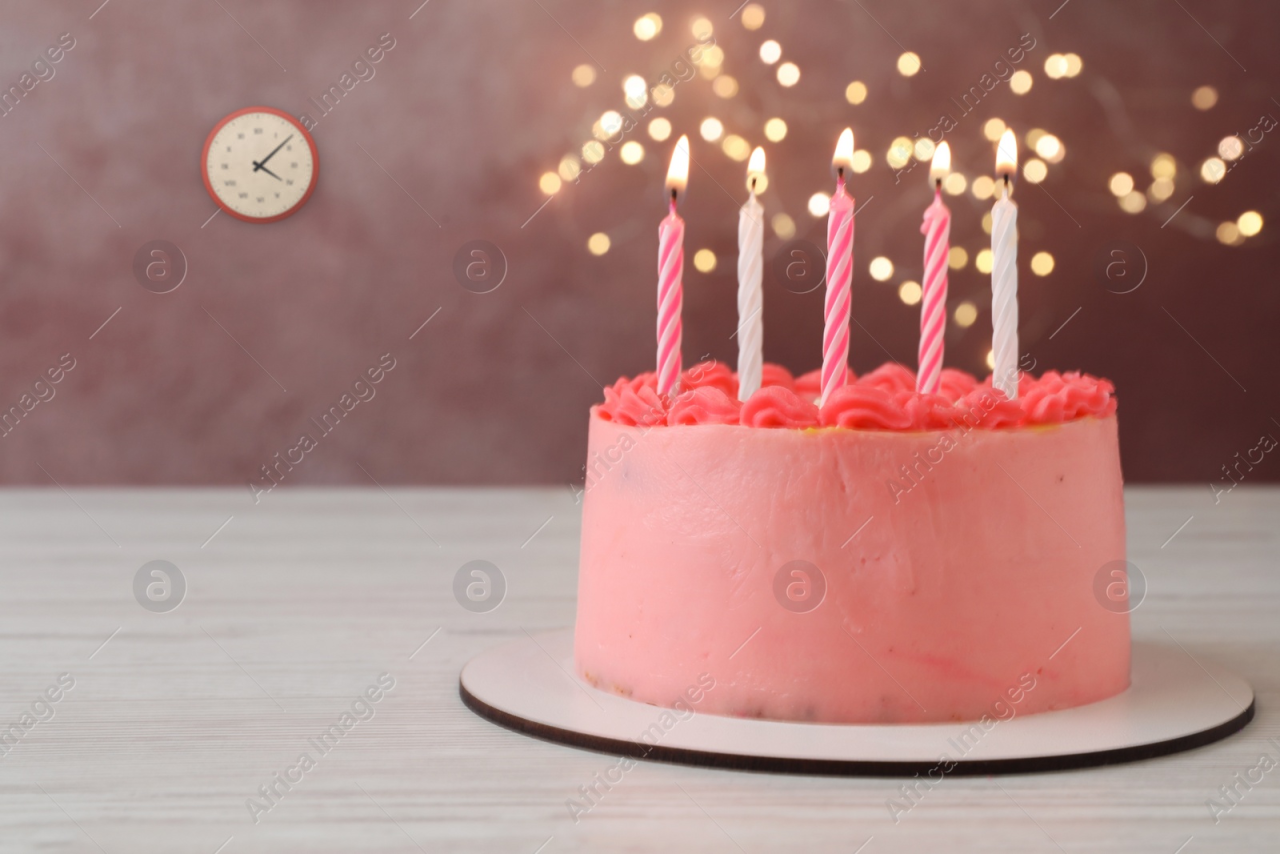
4:08
